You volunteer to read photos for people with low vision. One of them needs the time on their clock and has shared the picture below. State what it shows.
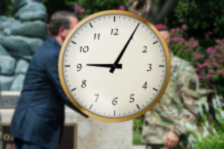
9:05
